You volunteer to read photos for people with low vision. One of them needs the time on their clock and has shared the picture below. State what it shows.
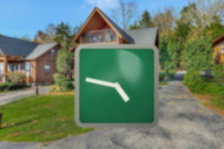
4:47
